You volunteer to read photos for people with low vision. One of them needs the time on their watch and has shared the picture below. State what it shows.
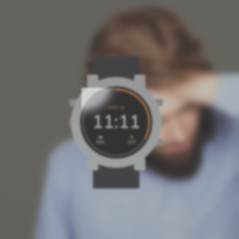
11:11
